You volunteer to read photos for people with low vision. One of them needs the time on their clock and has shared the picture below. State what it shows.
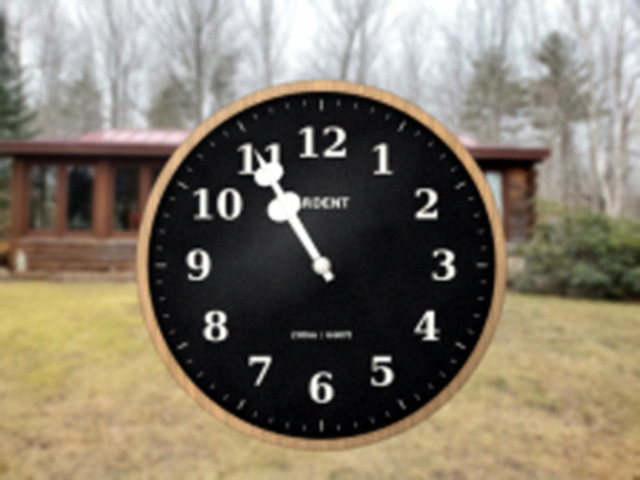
10:55
